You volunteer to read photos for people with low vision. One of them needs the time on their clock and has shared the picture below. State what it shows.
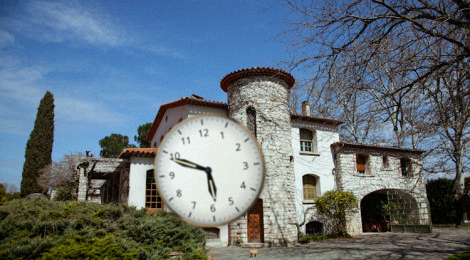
5:49
